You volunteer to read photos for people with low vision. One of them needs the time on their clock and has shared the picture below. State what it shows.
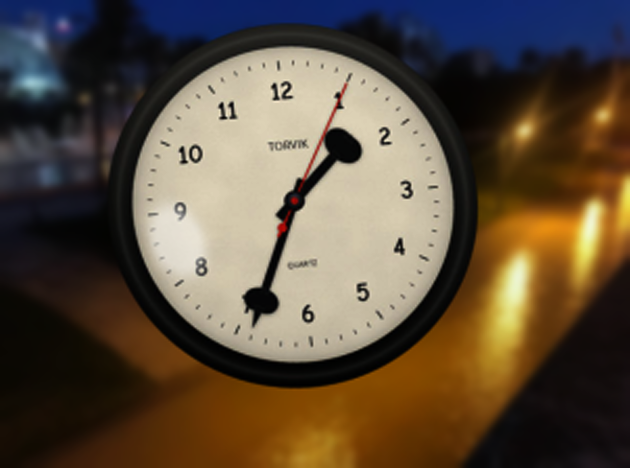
1:34:05
